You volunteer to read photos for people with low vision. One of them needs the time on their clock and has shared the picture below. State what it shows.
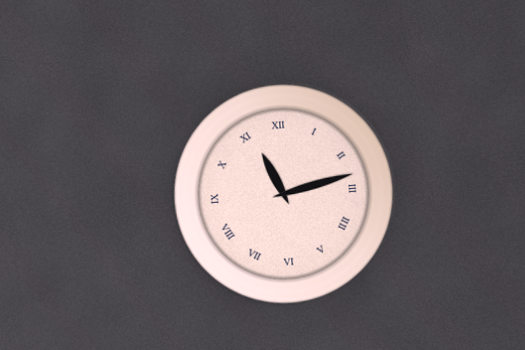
11:13
